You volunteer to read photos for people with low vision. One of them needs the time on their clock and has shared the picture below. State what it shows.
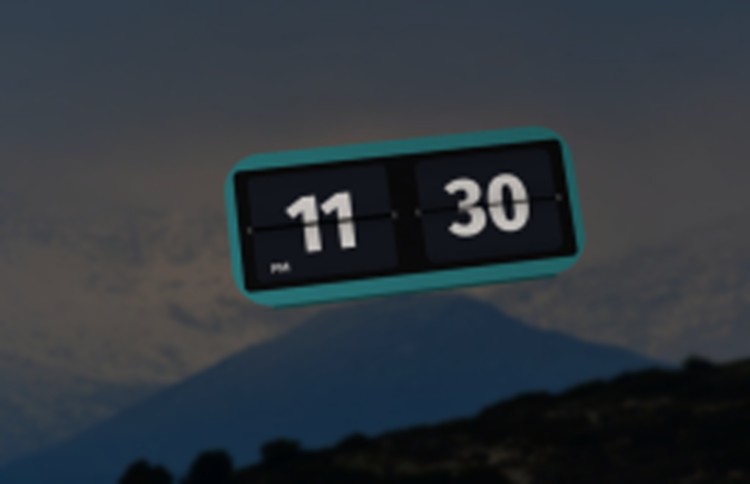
11:30
